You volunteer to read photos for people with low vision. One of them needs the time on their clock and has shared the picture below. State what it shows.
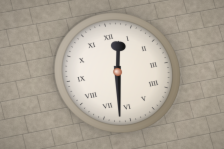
12:32
